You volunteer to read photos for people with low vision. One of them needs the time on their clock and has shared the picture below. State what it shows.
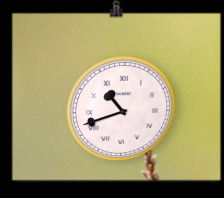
10:42
